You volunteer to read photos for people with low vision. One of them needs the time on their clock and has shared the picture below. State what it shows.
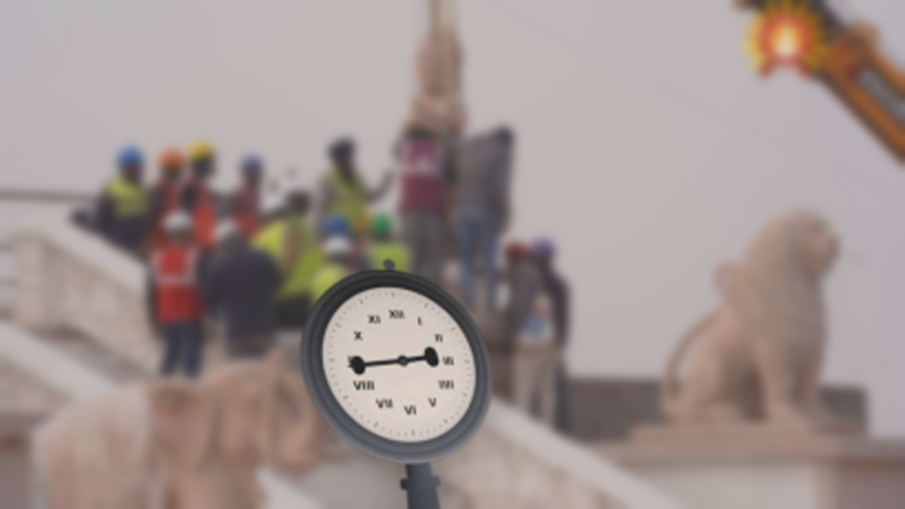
2:44
